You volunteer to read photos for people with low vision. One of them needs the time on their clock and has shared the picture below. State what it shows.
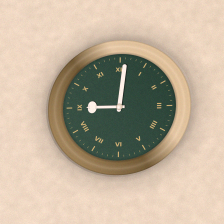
9:01
